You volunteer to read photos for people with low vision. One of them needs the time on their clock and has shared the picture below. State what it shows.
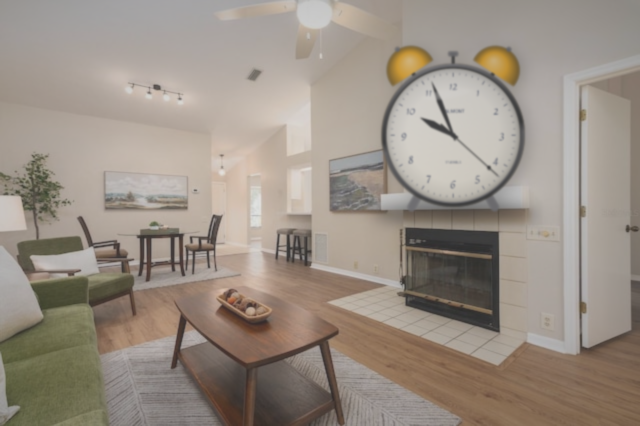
9:56:22
